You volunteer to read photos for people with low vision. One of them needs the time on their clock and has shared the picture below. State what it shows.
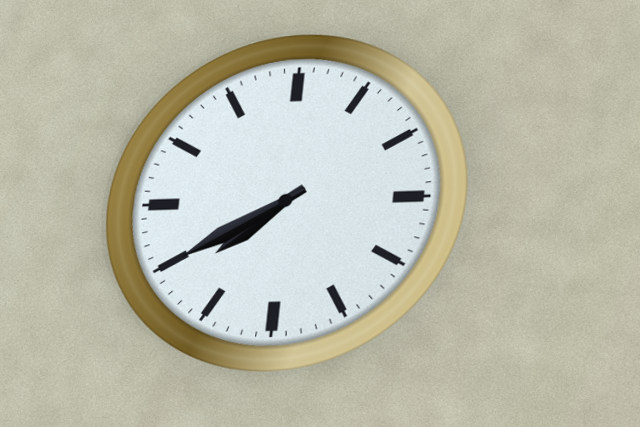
7:40
